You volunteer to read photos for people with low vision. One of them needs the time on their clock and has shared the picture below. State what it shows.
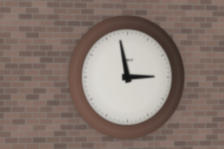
2:58
